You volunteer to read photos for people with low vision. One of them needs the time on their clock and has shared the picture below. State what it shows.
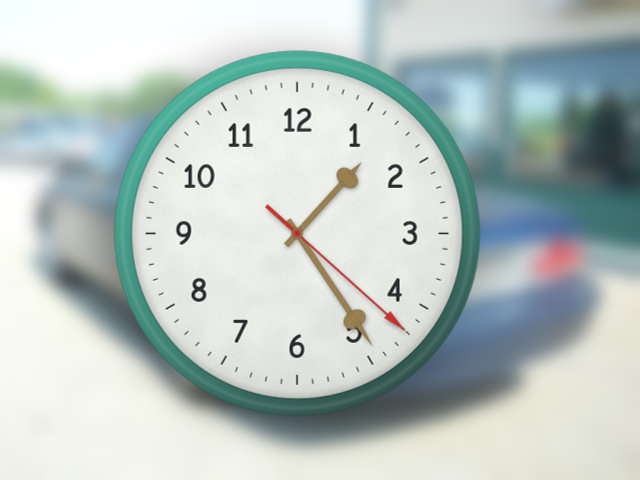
1:24:22
